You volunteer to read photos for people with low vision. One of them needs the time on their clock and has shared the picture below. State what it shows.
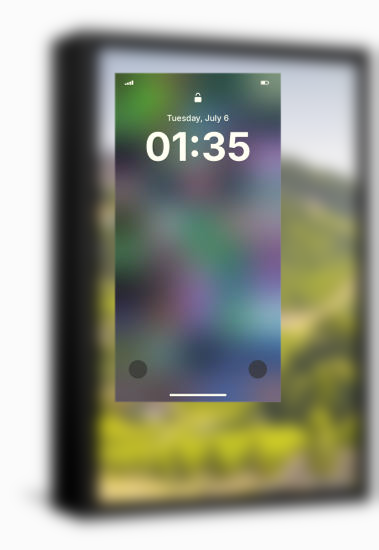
1:35
